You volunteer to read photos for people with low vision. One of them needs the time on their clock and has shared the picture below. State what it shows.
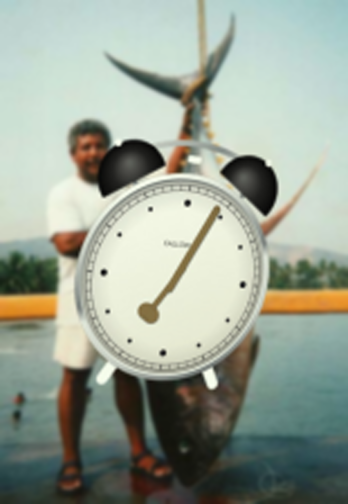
7:04
